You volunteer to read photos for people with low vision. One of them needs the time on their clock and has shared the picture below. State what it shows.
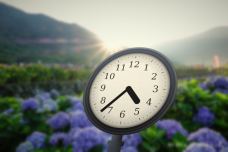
4:37
